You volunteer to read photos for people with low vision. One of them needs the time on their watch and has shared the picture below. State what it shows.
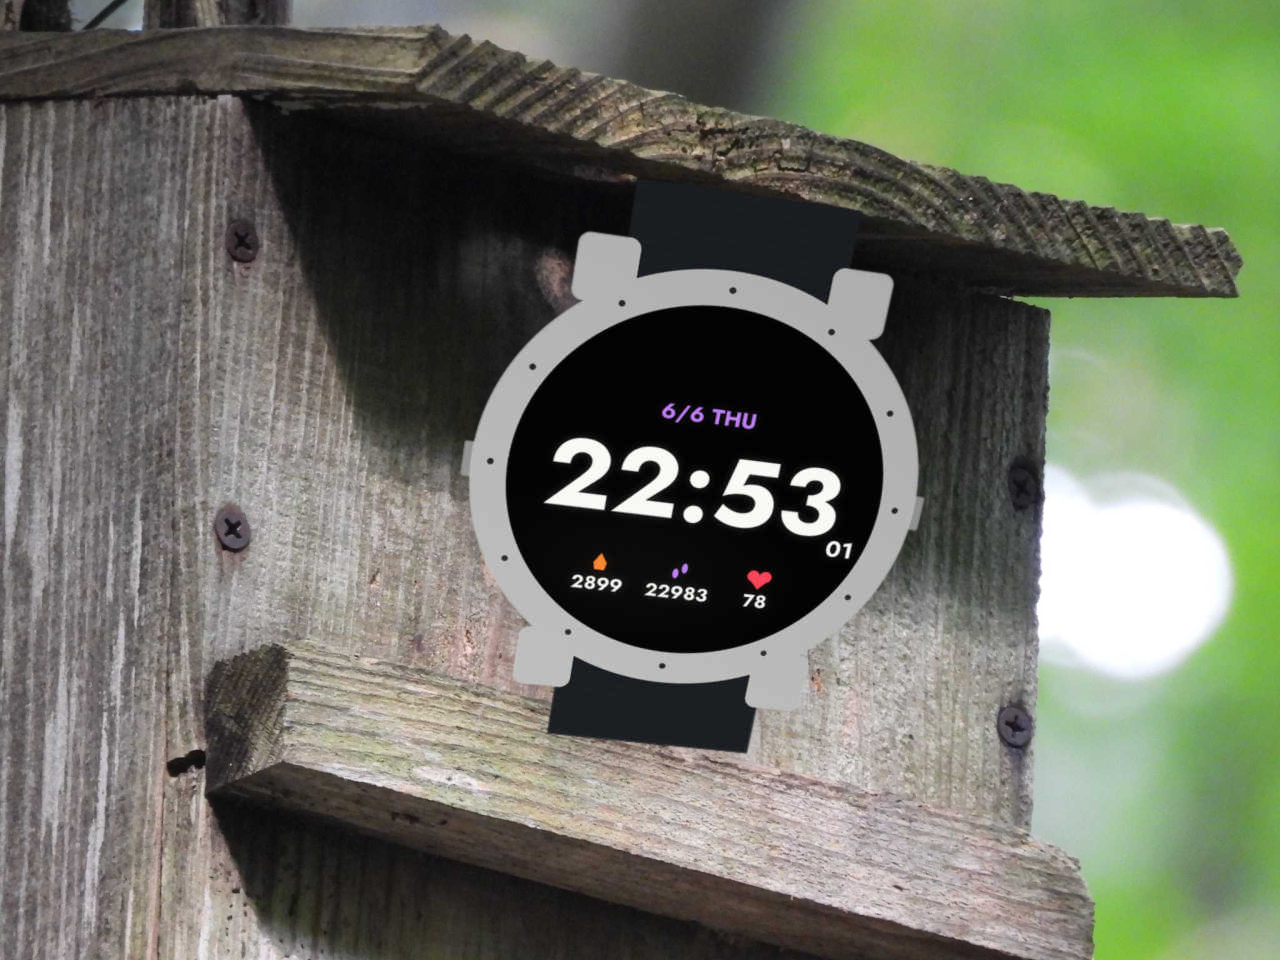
22:53:01
